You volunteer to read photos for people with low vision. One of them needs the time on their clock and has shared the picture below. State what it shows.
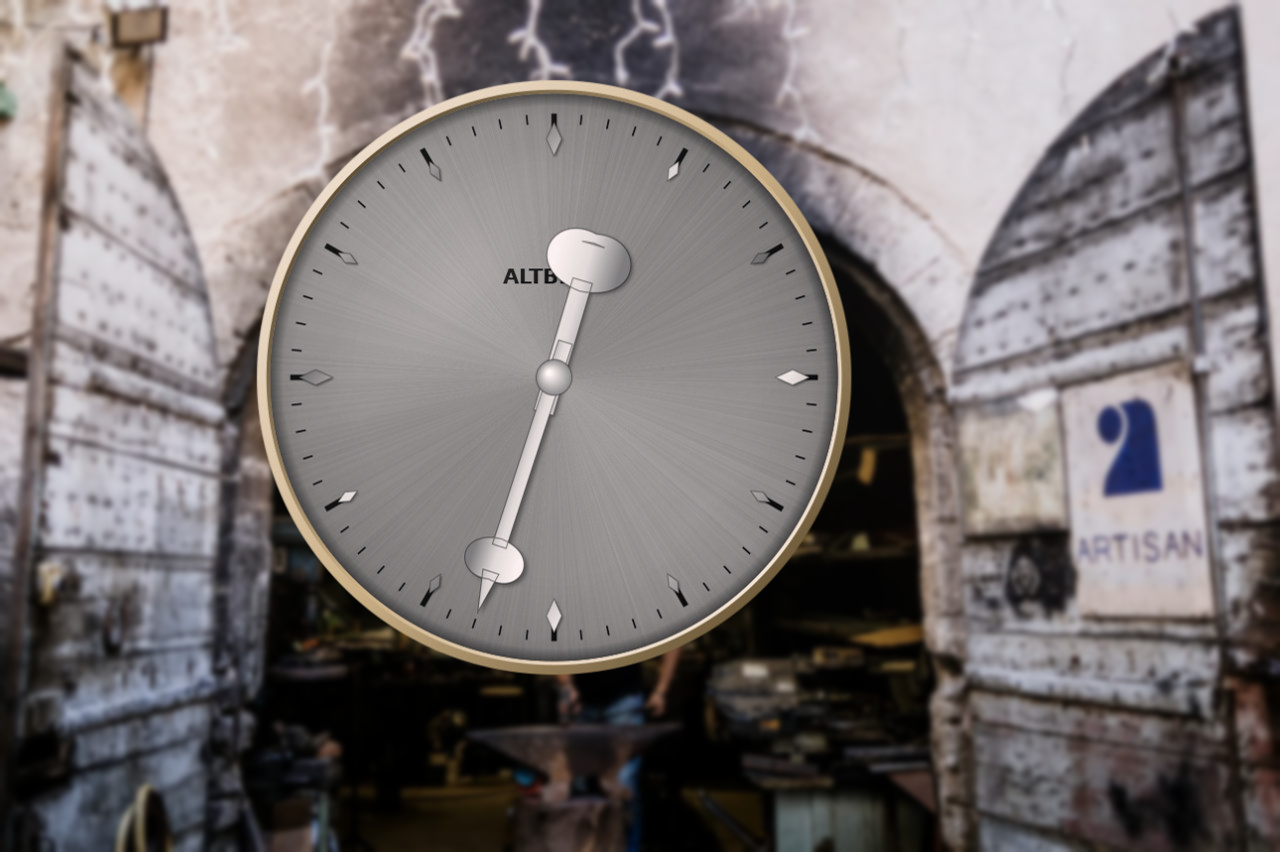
12:33
